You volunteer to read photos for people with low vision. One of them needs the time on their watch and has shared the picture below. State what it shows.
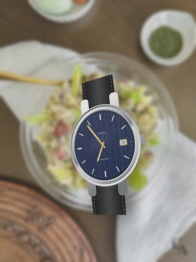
6:54
